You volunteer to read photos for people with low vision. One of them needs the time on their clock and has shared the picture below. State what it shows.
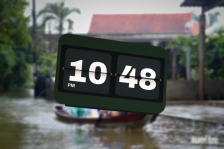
10:48
